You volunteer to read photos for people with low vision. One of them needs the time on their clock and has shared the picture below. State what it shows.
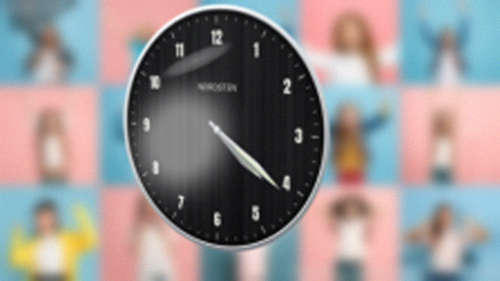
4:21
